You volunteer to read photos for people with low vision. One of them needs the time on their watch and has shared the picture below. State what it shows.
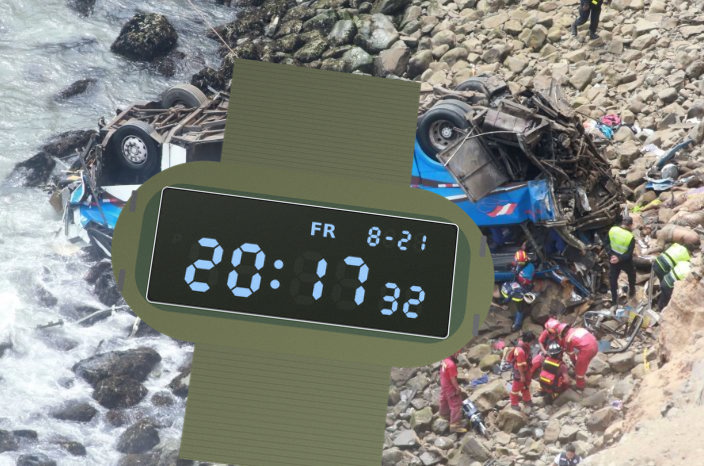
20:17:32
